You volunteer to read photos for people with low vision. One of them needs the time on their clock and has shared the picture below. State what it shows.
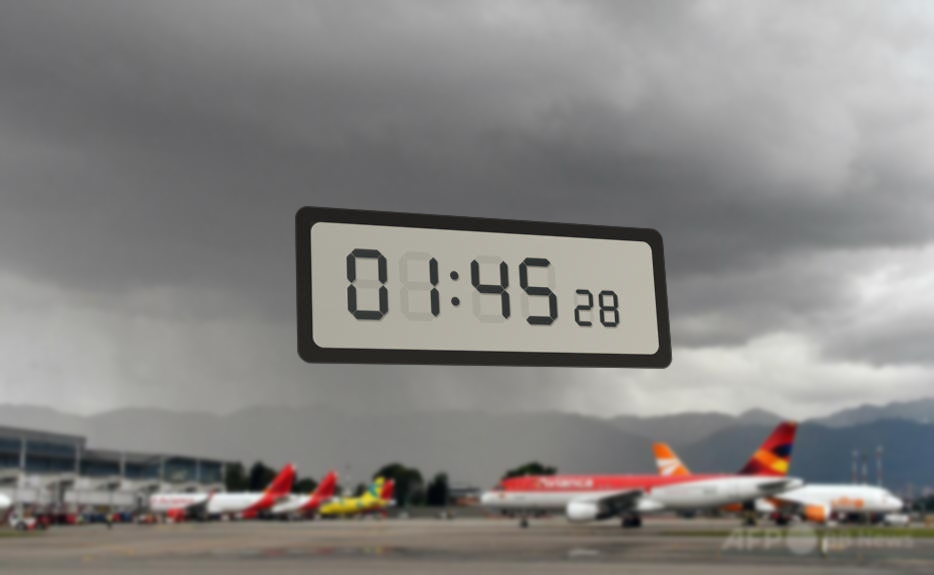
1:45:28
